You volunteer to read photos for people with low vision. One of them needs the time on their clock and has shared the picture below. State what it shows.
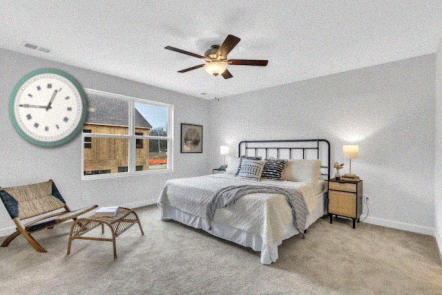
12:45
